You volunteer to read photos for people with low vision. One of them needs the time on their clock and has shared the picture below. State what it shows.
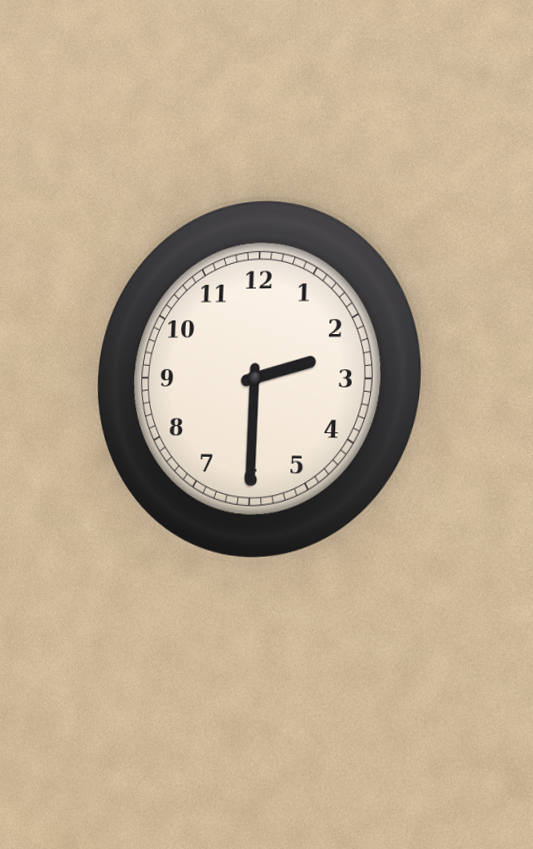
2:30
